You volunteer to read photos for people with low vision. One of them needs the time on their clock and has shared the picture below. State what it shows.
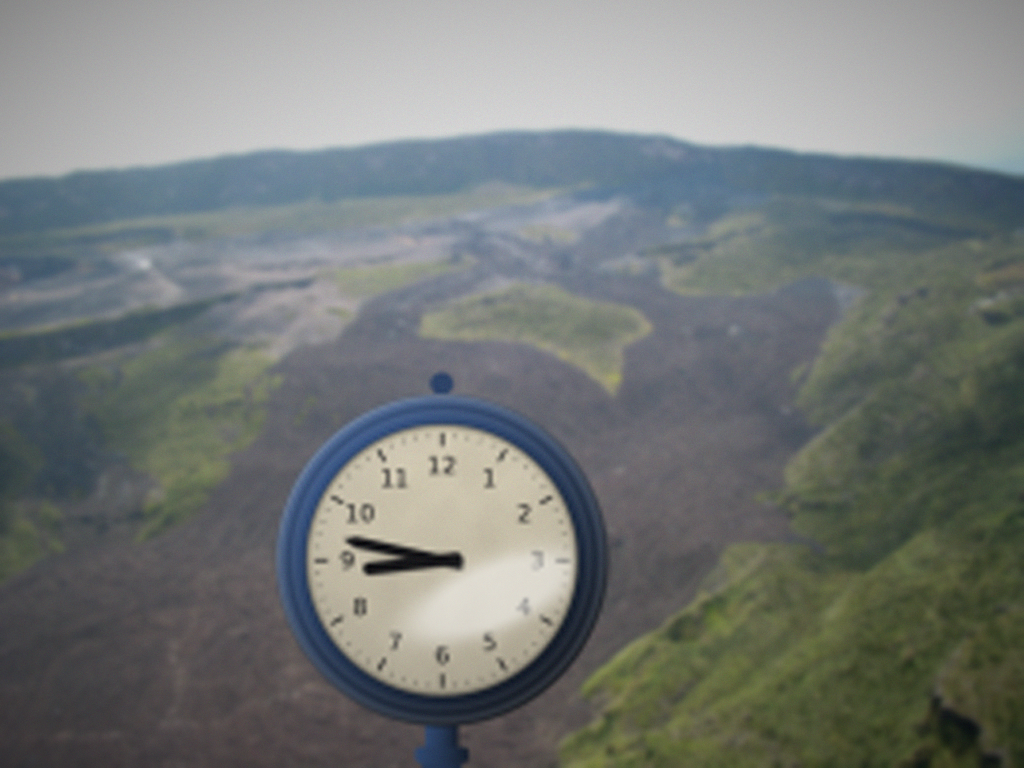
8:47
